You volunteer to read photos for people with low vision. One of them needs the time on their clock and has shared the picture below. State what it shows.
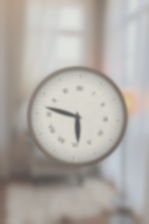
5:47
